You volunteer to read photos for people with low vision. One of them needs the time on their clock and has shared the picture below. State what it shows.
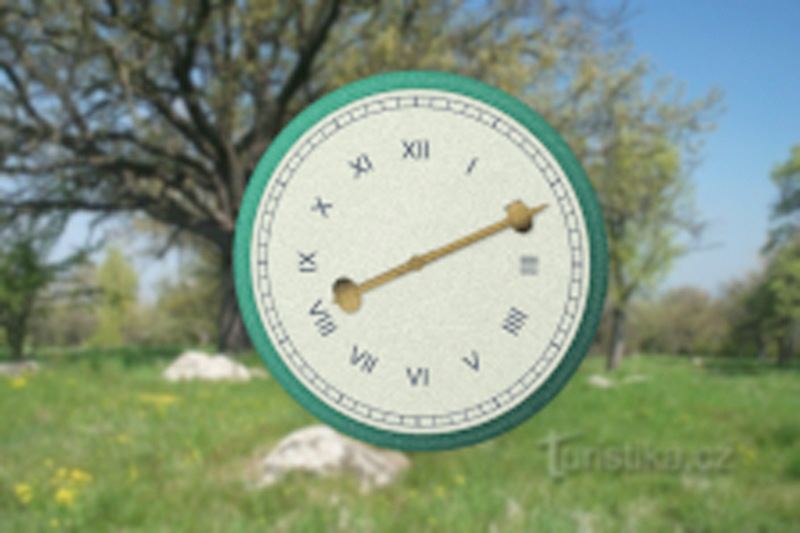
8:11
